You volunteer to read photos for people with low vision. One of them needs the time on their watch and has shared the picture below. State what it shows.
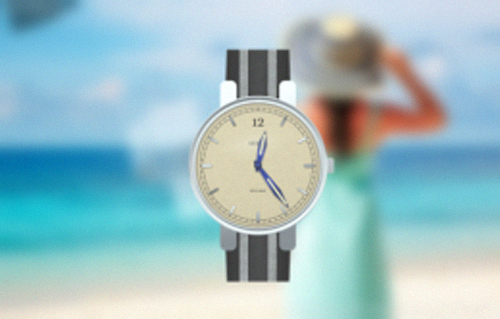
12:24
